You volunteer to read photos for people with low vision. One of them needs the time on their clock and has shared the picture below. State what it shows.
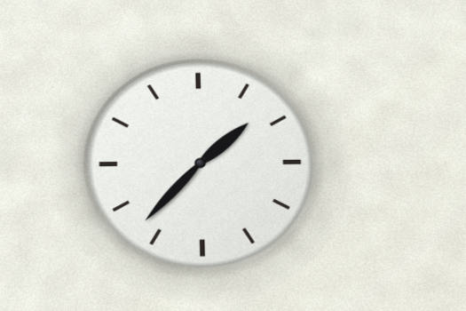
1:37
